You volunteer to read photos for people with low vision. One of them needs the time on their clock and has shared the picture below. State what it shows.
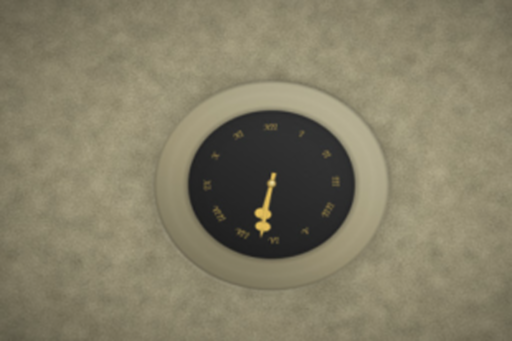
6:32
